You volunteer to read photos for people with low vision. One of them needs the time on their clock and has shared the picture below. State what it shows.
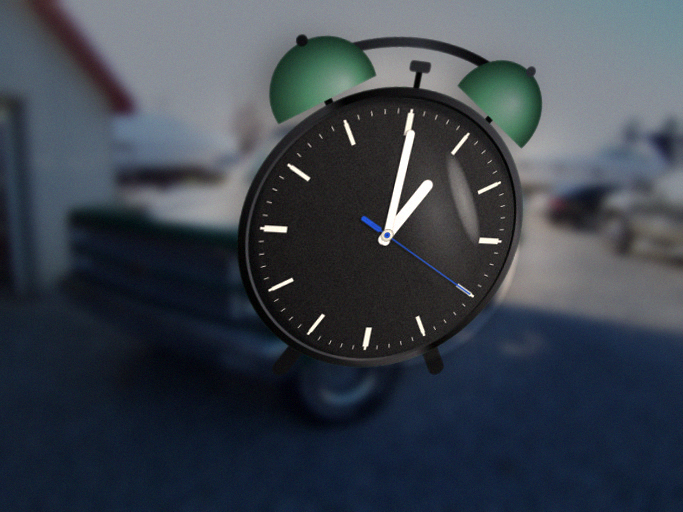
1:00:20
